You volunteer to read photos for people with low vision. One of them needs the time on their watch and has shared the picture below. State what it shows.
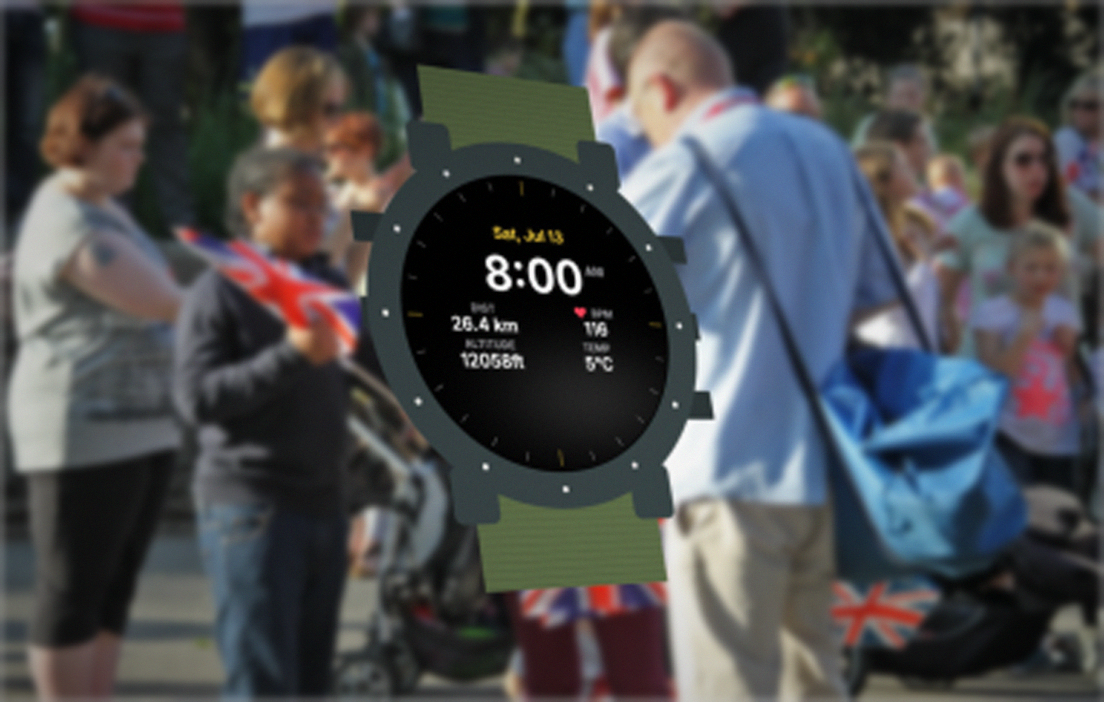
8:00
